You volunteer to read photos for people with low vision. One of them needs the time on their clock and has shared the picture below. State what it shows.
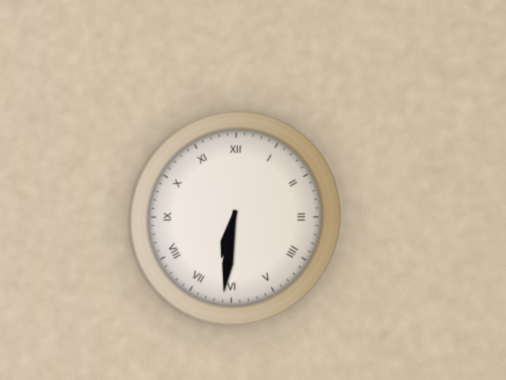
6:31
